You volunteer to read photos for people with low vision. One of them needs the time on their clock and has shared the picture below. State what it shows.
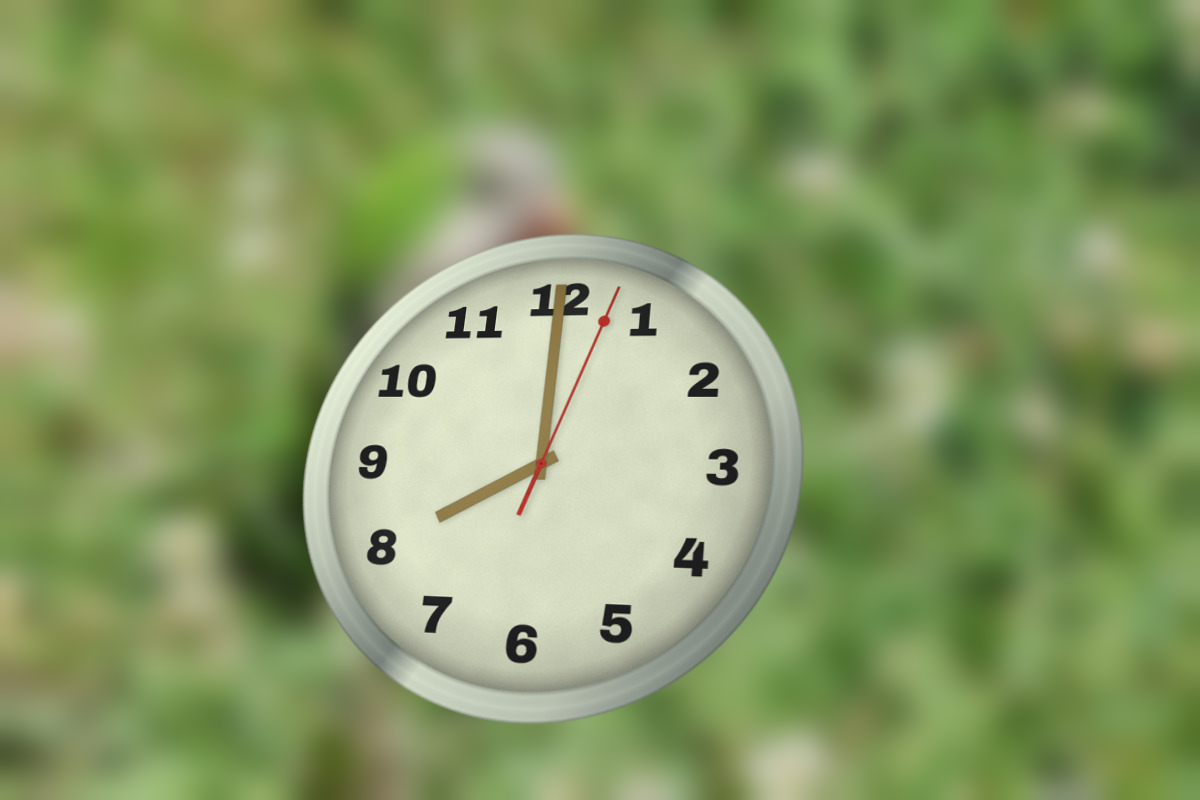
8:00:03
